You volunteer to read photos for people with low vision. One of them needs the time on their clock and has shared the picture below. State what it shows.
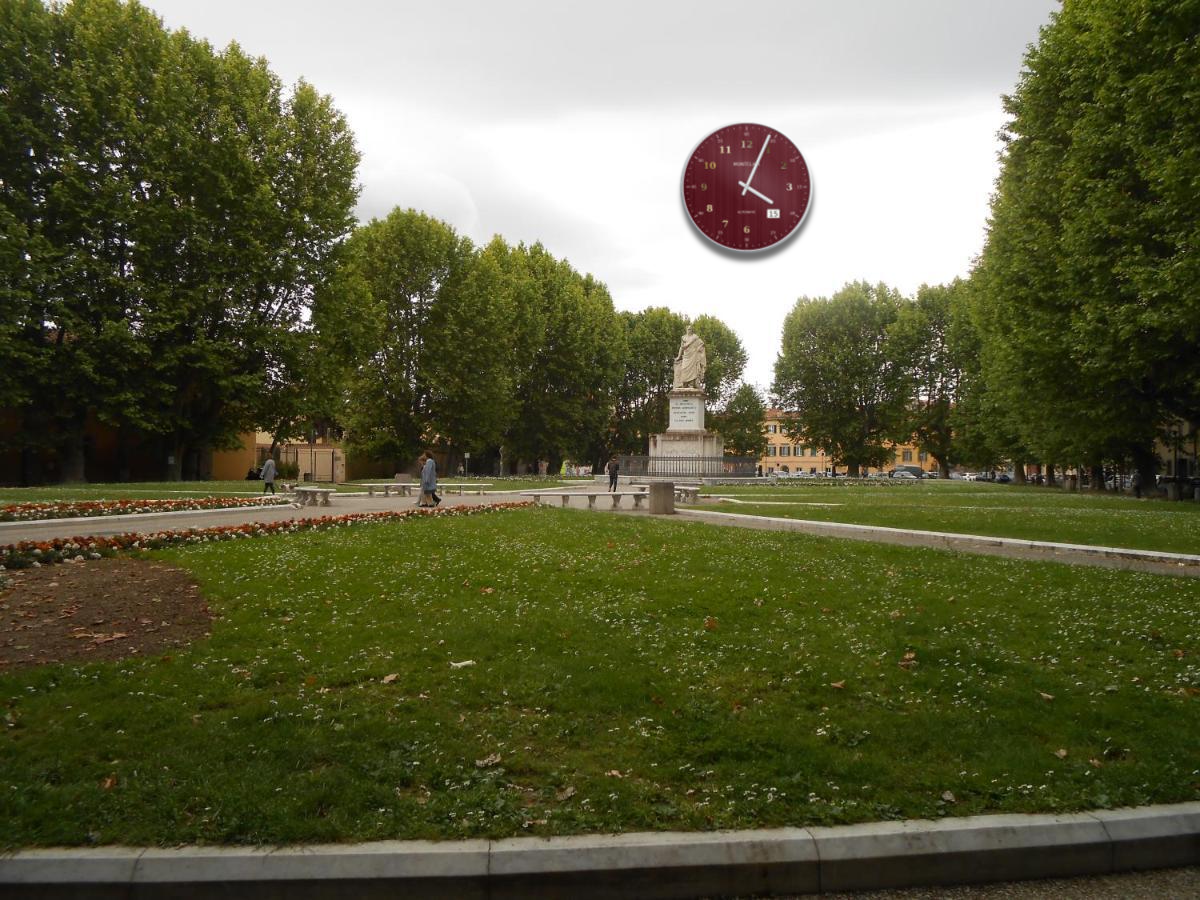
4:04
